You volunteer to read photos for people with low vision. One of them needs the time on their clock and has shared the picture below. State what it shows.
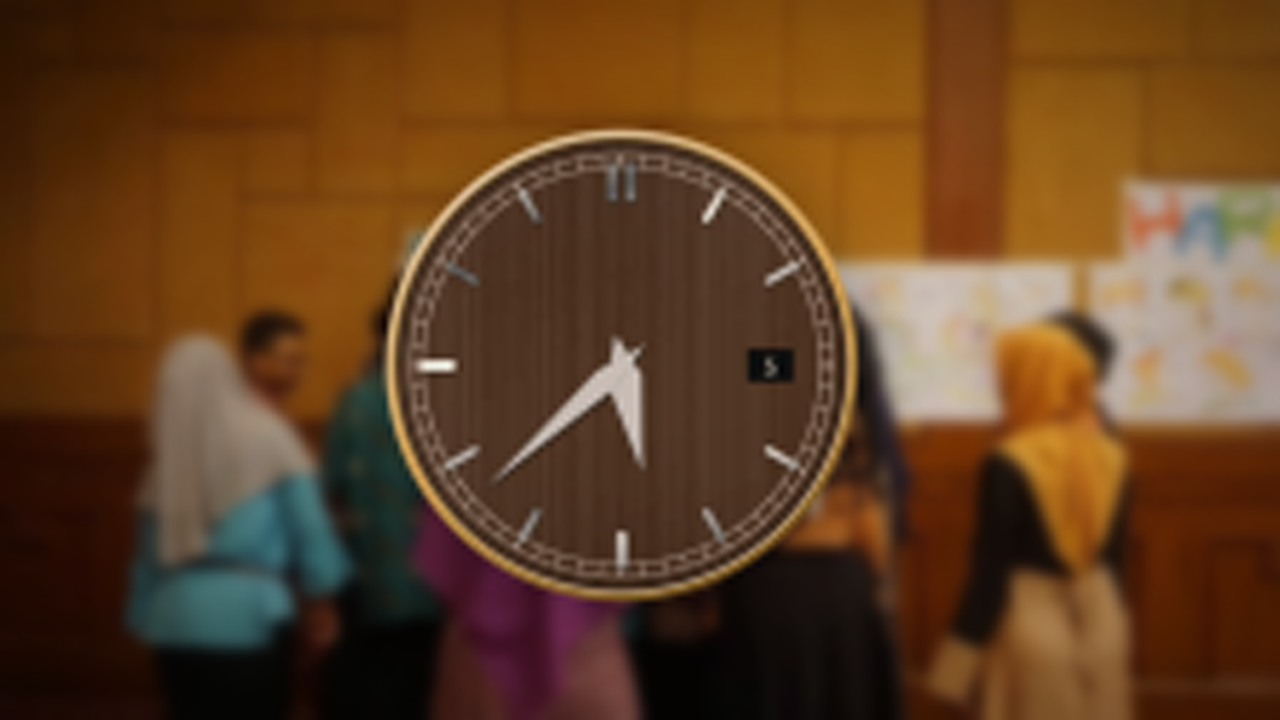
5:38
